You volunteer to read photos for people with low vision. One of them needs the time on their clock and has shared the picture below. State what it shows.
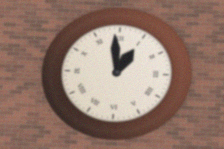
12:59
